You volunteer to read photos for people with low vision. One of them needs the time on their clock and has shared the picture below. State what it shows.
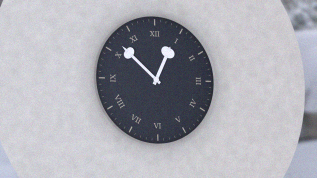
12:52
